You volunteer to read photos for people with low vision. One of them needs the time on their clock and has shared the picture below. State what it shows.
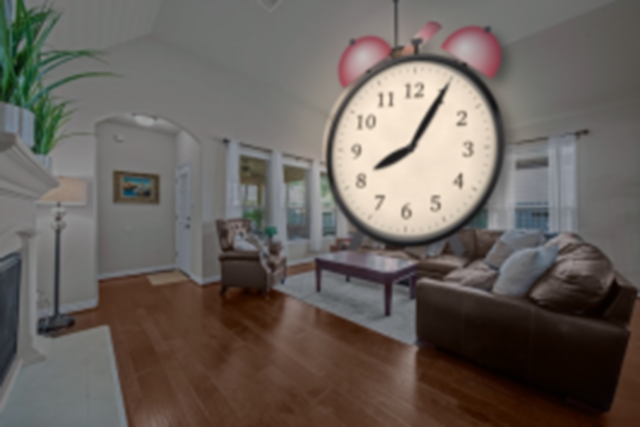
8:05
